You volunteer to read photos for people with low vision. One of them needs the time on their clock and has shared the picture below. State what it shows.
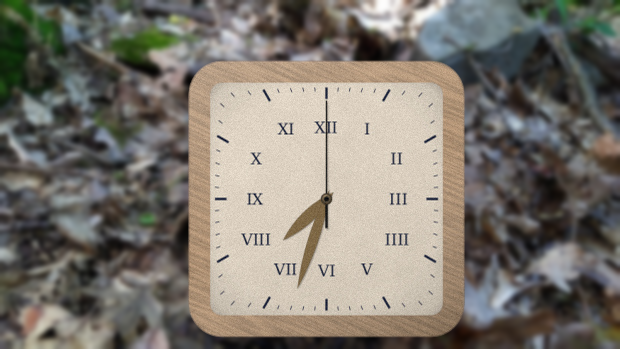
7:33:00
